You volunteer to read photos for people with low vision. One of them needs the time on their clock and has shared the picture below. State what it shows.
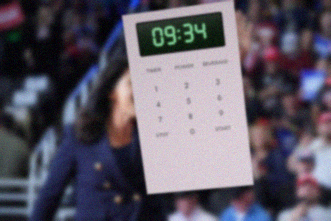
9:34
